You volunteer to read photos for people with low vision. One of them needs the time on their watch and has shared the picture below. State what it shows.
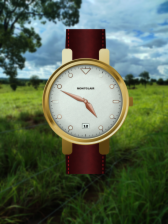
4:49
